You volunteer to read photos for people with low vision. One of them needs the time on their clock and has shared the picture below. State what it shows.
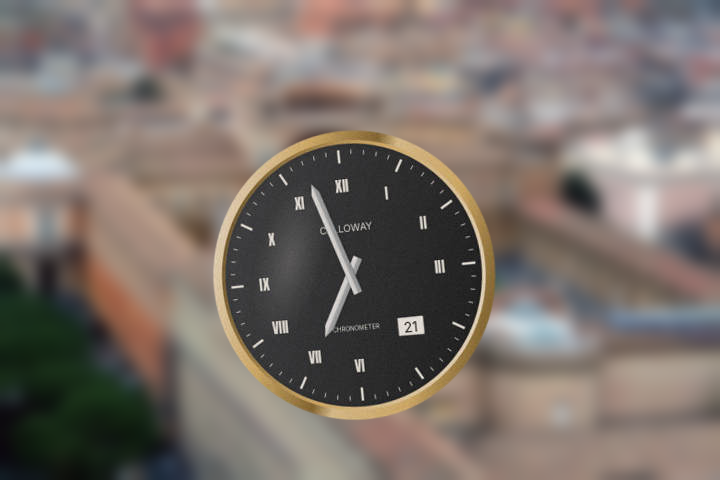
6:57
